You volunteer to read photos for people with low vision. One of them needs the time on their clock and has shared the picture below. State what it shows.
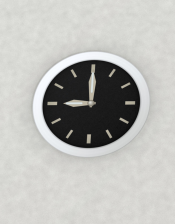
9:00
